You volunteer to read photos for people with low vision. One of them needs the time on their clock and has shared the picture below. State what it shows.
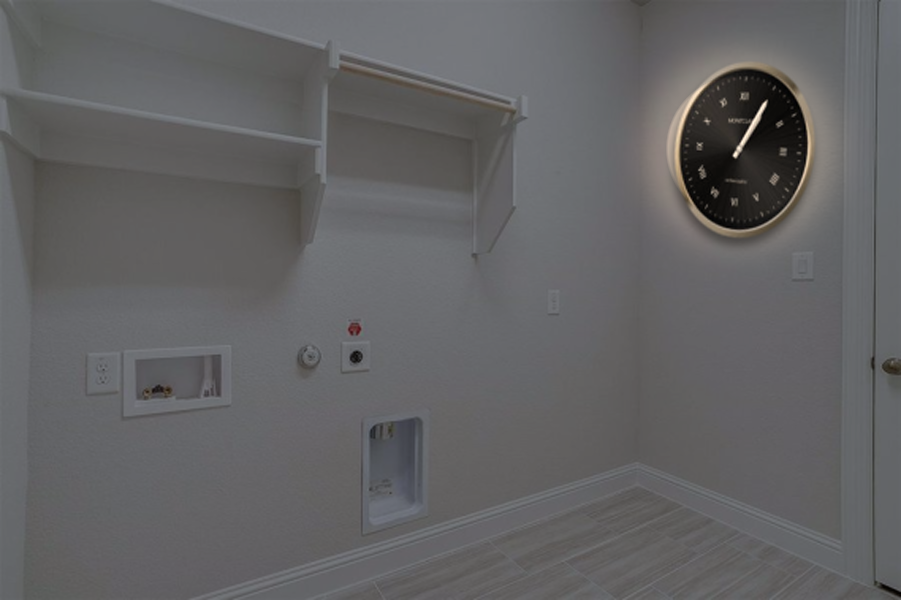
1:05
